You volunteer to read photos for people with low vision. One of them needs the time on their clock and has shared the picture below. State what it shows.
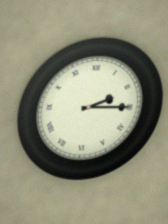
2:15
